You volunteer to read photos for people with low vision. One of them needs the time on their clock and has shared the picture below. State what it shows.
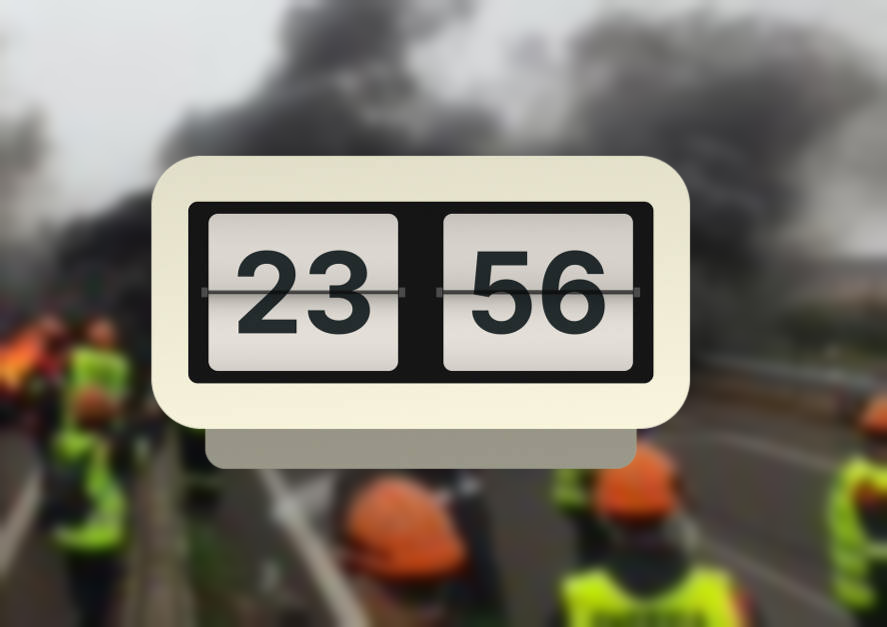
23:56
